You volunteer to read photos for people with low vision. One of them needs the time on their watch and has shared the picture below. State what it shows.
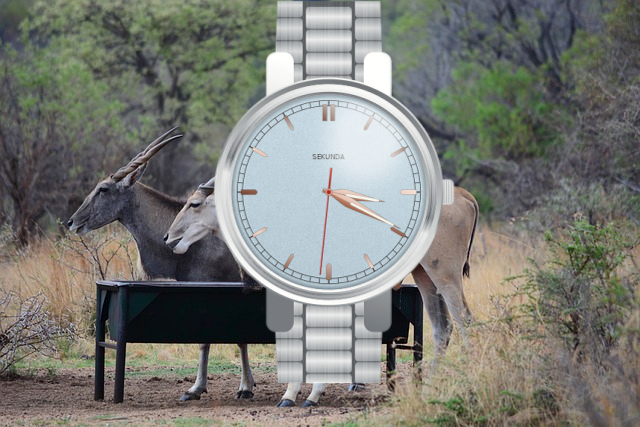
3:19:31
